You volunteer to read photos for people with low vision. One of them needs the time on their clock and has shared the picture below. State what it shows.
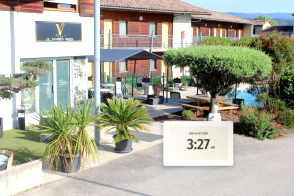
3:27
